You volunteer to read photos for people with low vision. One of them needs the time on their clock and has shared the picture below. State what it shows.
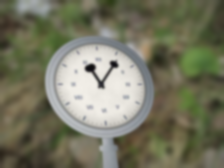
11:06
